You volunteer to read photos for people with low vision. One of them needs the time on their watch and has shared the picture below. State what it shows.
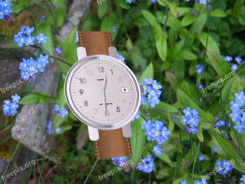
12:31
